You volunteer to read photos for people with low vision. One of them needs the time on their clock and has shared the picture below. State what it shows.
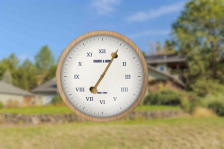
7:05
